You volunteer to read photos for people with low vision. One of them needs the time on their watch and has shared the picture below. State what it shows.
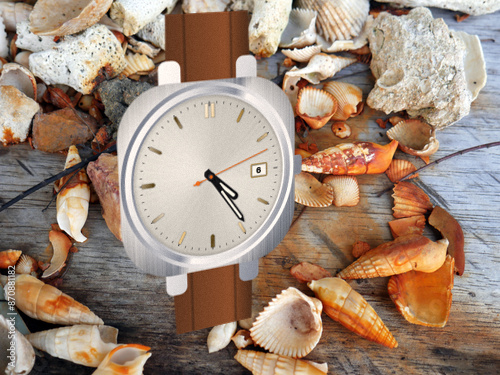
4:24:12
